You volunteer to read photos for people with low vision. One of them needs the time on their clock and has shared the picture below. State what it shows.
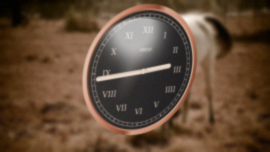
2:44
